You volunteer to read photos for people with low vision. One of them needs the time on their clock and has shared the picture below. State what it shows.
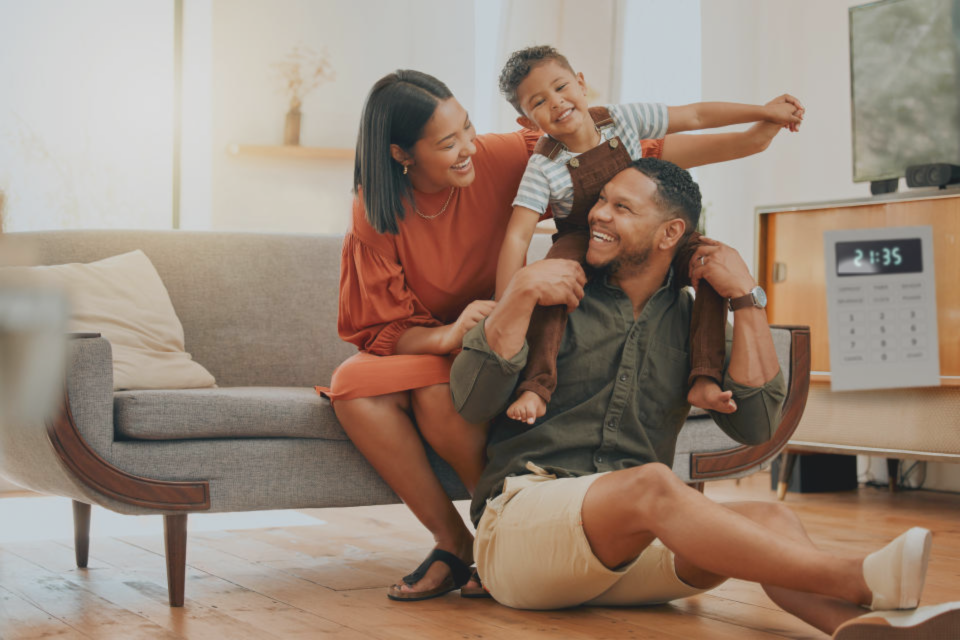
21:35
